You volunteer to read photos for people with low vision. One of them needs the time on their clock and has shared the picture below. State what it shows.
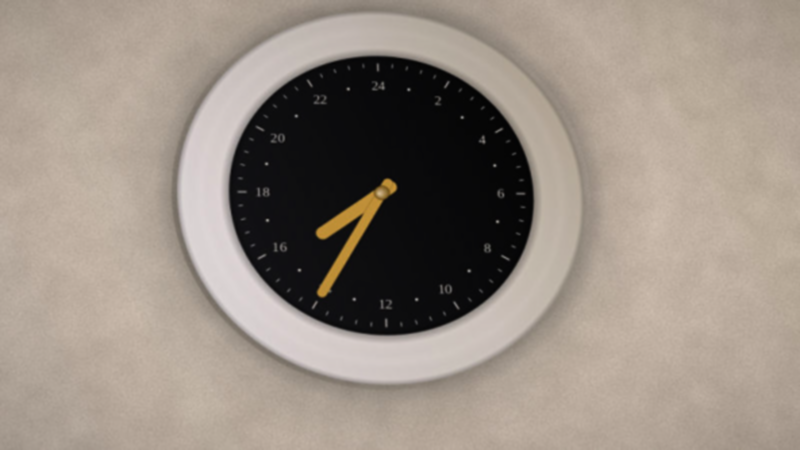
15:35
